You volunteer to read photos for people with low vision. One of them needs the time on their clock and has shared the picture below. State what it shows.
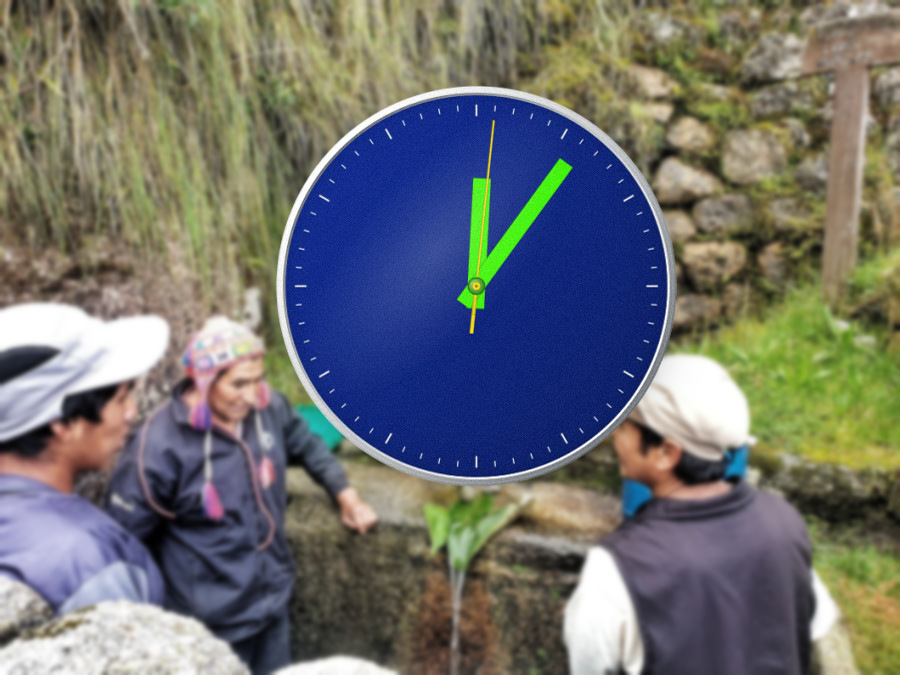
12:06:01
